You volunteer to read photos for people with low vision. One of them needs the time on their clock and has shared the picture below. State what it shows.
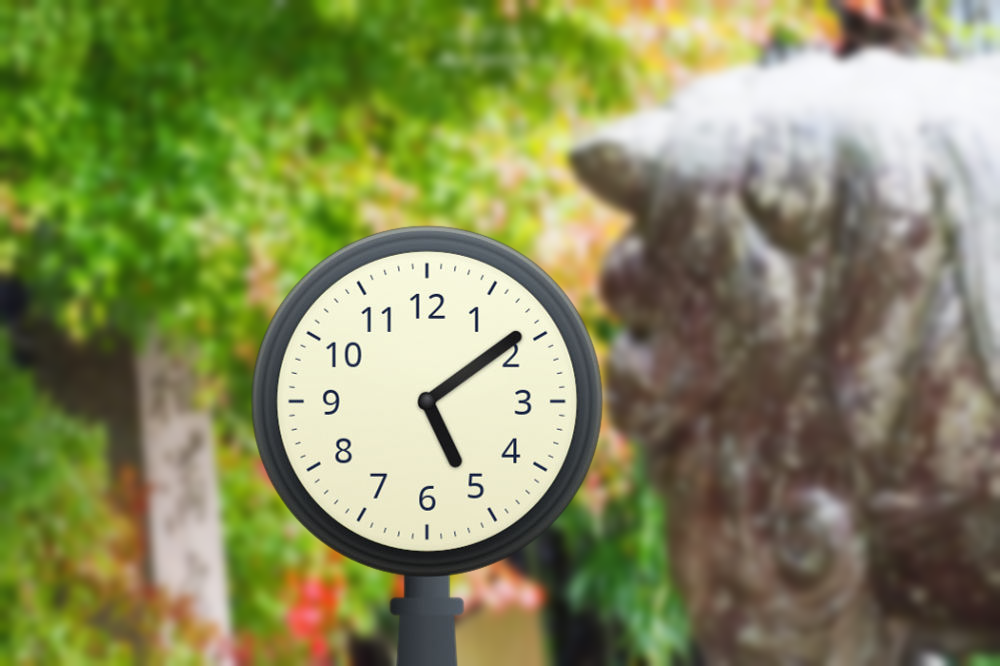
5:09
